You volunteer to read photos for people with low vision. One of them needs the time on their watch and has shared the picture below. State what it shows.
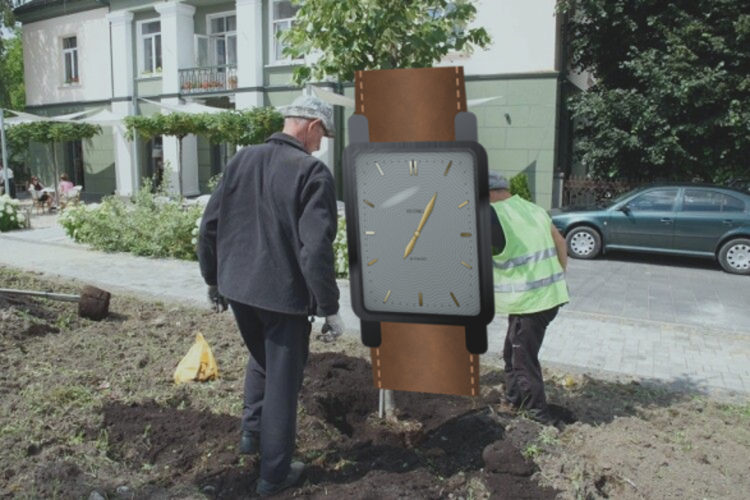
7:05
